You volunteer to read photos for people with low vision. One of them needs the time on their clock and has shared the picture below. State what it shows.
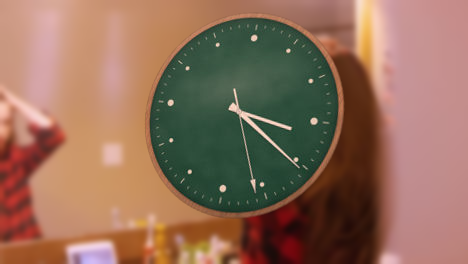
3:20:26
